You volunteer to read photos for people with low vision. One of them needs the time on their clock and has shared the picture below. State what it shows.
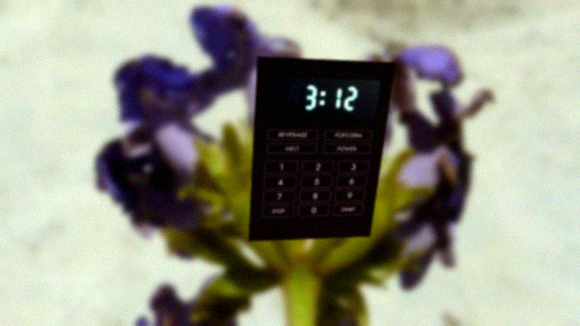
3:12
